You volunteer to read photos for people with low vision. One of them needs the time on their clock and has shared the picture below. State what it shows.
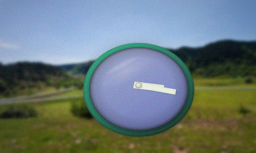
3:17
